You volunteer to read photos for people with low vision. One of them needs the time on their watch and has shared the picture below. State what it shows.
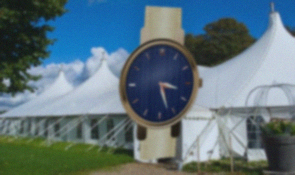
3:27
